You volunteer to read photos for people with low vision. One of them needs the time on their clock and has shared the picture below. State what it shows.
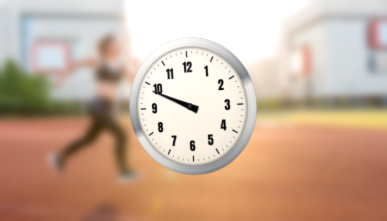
9:49
